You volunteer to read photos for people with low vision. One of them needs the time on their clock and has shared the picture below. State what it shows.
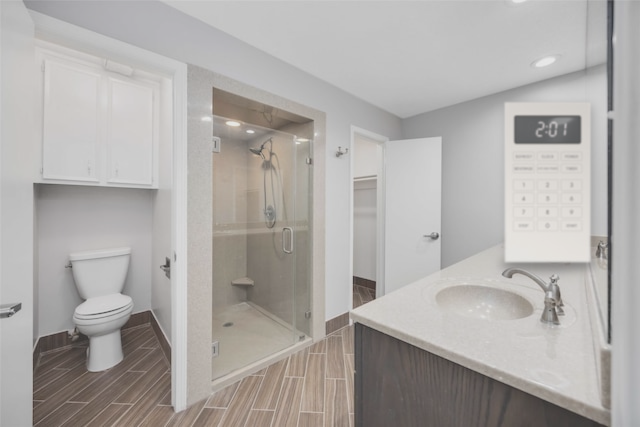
2:01
